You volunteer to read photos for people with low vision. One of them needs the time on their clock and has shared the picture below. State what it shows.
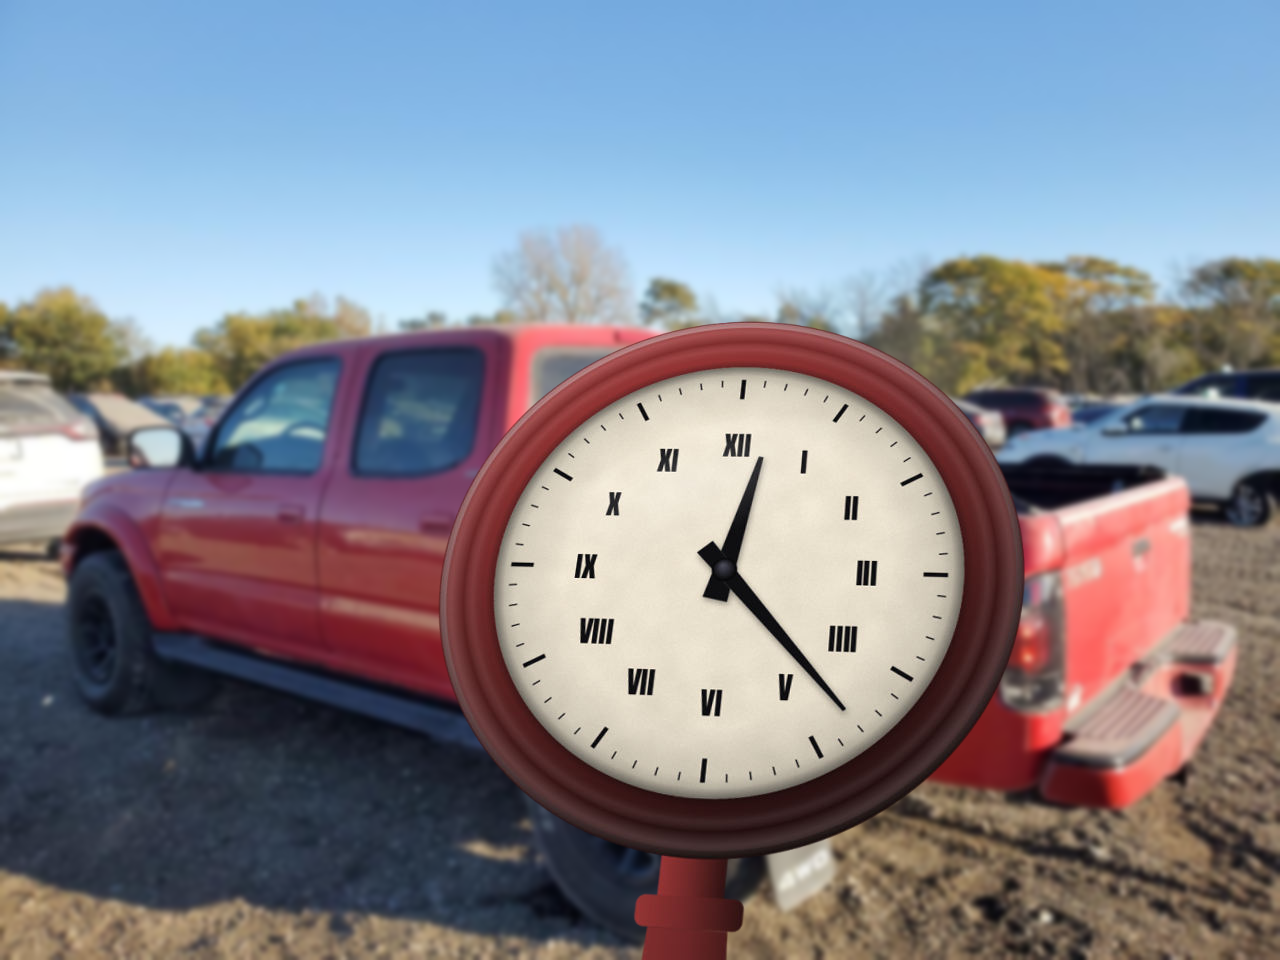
12:23
